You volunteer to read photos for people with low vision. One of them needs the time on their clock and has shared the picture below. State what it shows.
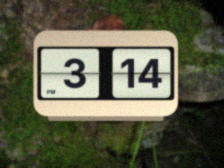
3:14
